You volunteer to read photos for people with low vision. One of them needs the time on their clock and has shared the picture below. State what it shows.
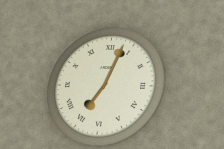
7:03
